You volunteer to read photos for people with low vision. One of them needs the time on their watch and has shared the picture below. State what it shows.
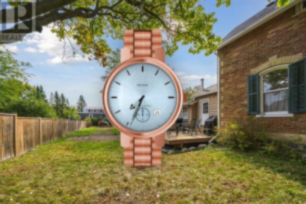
7:34
